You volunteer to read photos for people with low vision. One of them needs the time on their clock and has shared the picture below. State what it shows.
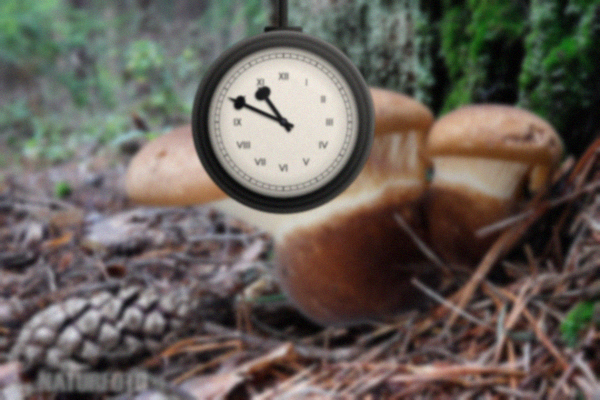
10:49
